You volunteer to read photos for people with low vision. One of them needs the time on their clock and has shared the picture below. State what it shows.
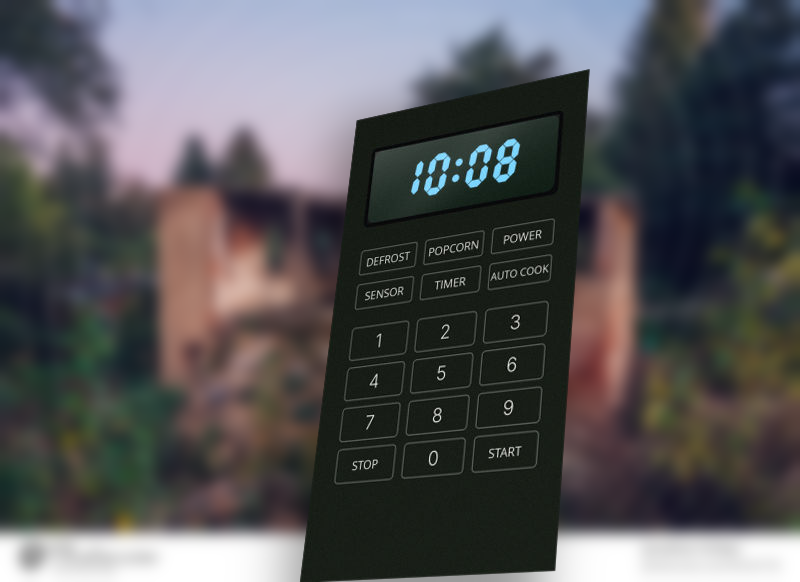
10:08
